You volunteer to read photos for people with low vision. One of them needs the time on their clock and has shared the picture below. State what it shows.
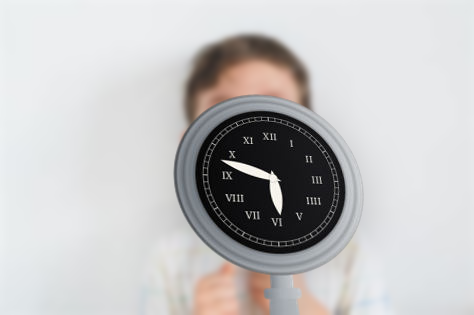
5:48
